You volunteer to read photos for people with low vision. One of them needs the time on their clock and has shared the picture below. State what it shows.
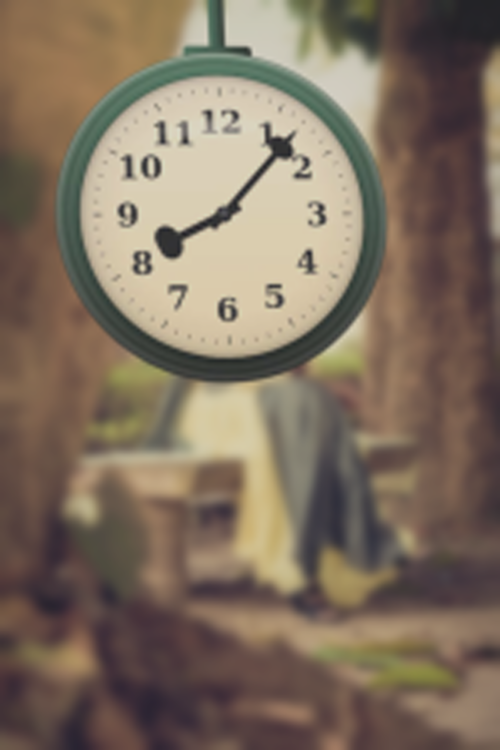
8:07
